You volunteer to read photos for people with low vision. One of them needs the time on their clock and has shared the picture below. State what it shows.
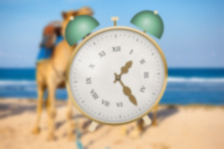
1:25
